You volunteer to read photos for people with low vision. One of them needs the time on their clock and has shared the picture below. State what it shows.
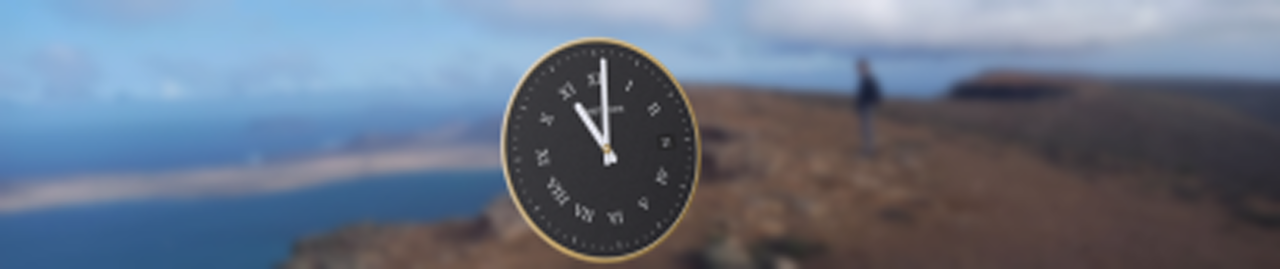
11:01
